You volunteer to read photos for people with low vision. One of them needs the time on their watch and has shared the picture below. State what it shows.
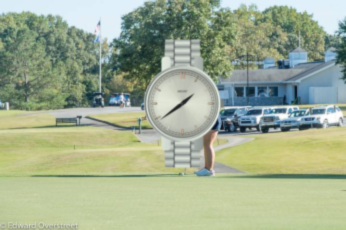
1:39
